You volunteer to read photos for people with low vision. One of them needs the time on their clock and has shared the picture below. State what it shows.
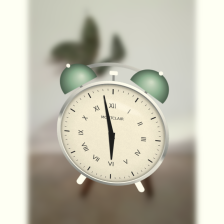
5:58
